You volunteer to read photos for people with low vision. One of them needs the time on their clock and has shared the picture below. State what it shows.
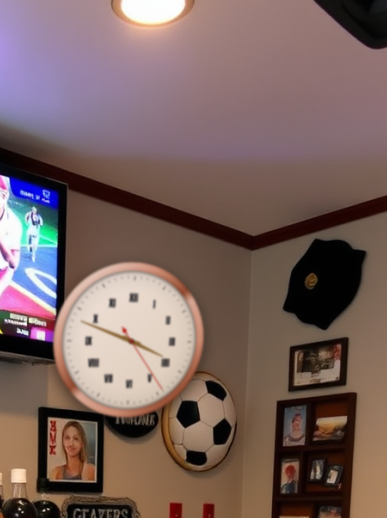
3:48:24
